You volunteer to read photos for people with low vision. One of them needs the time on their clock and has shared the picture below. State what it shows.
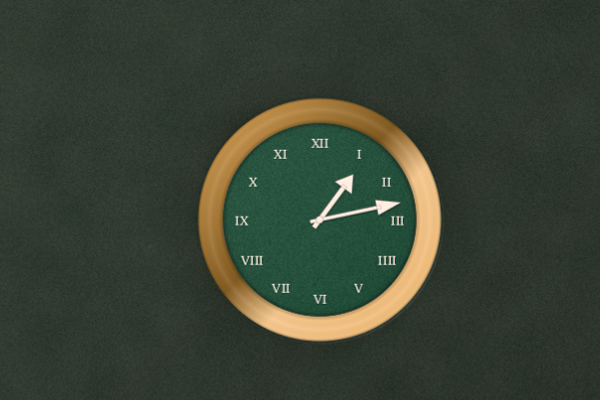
1:13
